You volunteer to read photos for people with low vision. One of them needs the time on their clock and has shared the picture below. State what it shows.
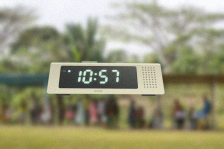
10:57
